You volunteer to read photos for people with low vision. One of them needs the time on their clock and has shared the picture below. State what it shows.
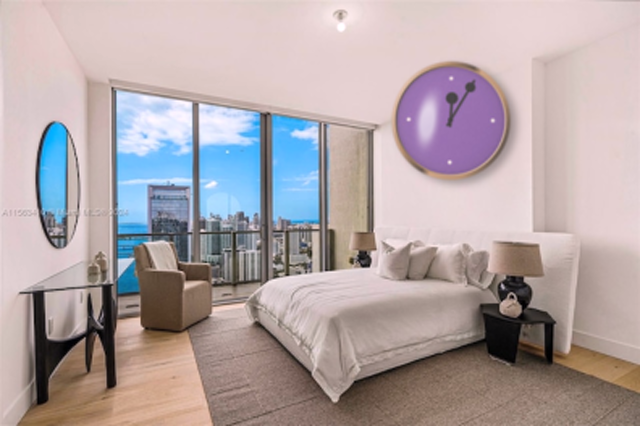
12:05
